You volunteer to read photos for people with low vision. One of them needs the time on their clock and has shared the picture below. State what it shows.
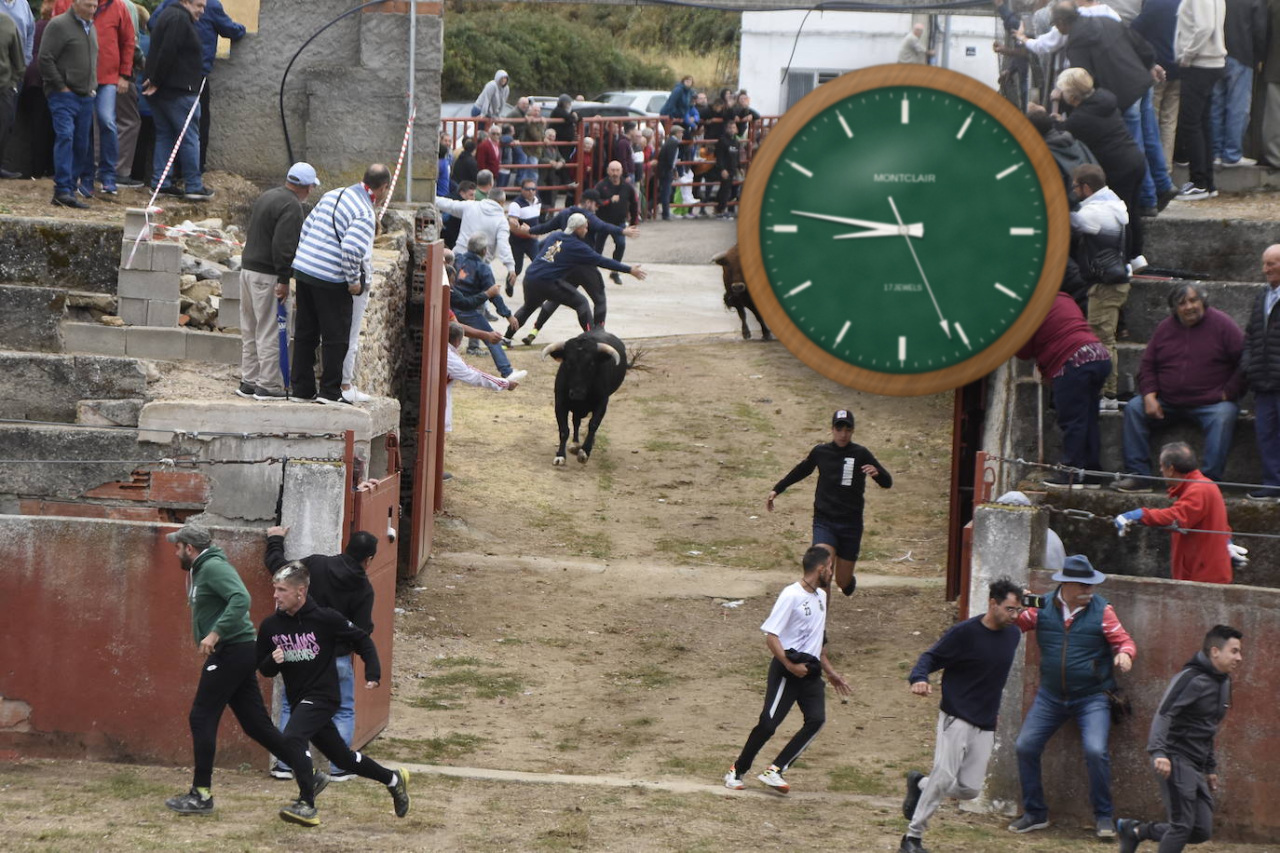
8:46:26
